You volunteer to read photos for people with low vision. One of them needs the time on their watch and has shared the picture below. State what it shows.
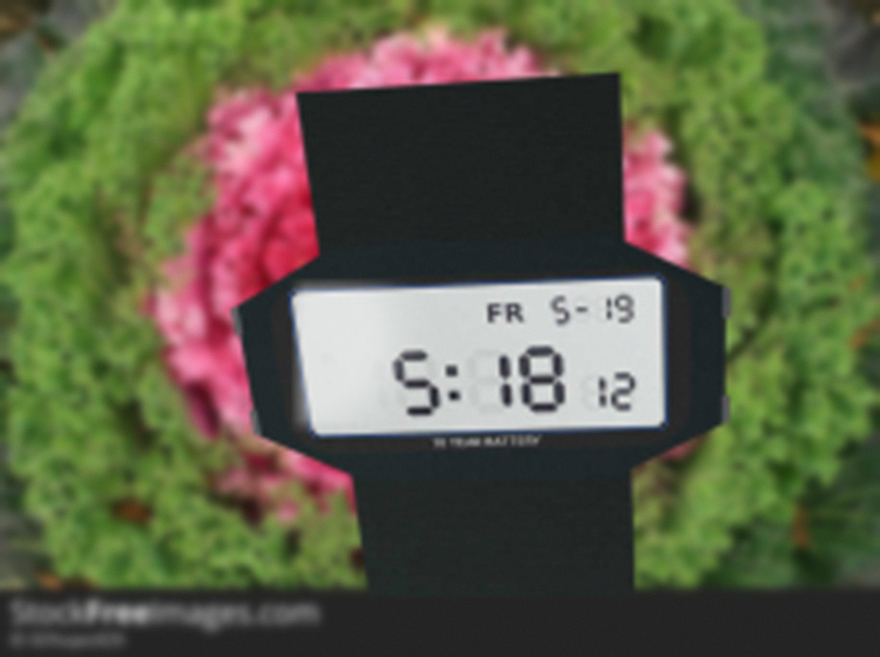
5:18:12
